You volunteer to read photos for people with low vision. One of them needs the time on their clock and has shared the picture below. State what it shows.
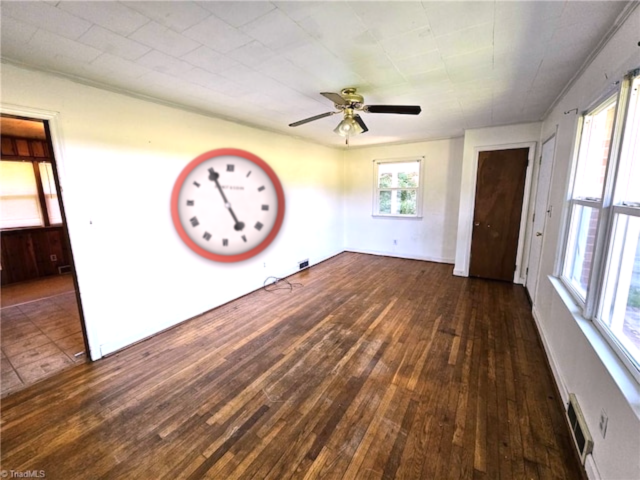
4:55
